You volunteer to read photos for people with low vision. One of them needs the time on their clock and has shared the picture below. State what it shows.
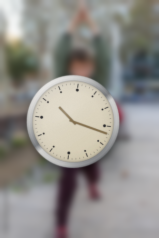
10:17
